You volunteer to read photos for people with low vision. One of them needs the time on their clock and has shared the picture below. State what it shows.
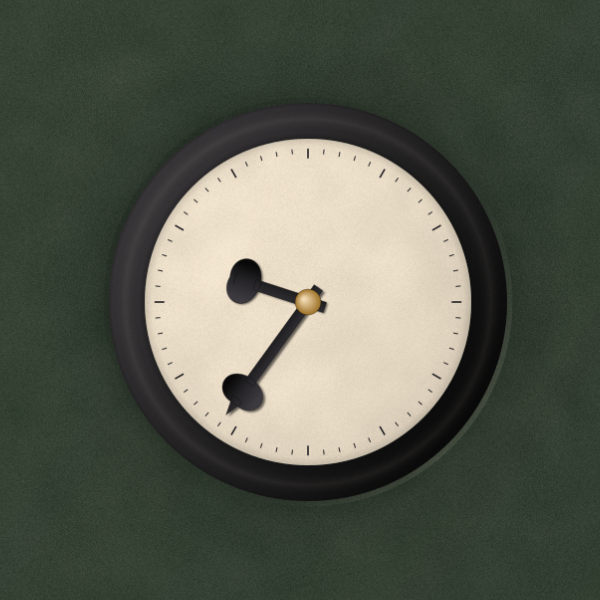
9:36
